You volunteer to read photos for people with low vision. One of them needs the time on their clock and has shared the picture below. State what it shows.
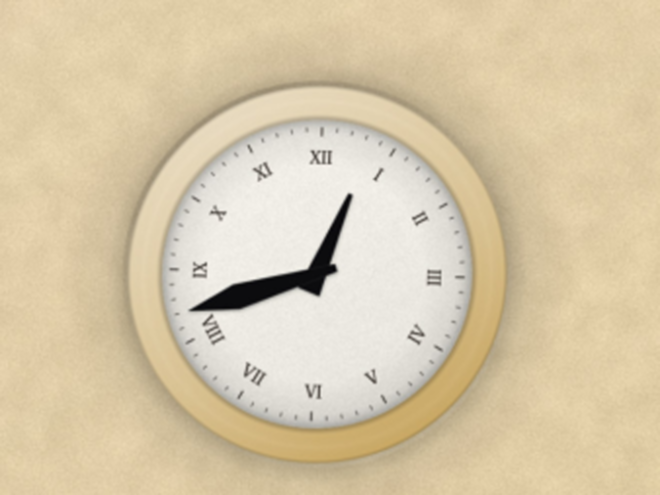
12:42
